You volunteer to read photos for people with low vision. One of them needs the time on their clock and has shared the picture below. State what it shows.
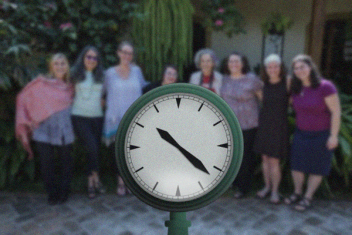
10:22
